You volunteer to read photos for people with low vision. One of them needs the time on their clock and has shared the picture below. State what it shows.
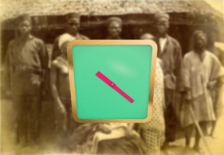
10:22
